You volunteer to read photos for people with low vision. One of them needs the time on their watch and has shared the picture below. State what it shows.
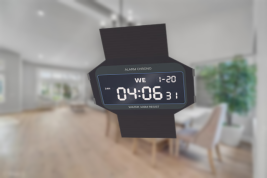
4:06:31
